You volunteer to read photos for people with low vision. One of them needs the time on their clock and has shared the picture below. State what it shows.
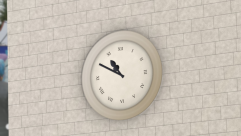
10:50
